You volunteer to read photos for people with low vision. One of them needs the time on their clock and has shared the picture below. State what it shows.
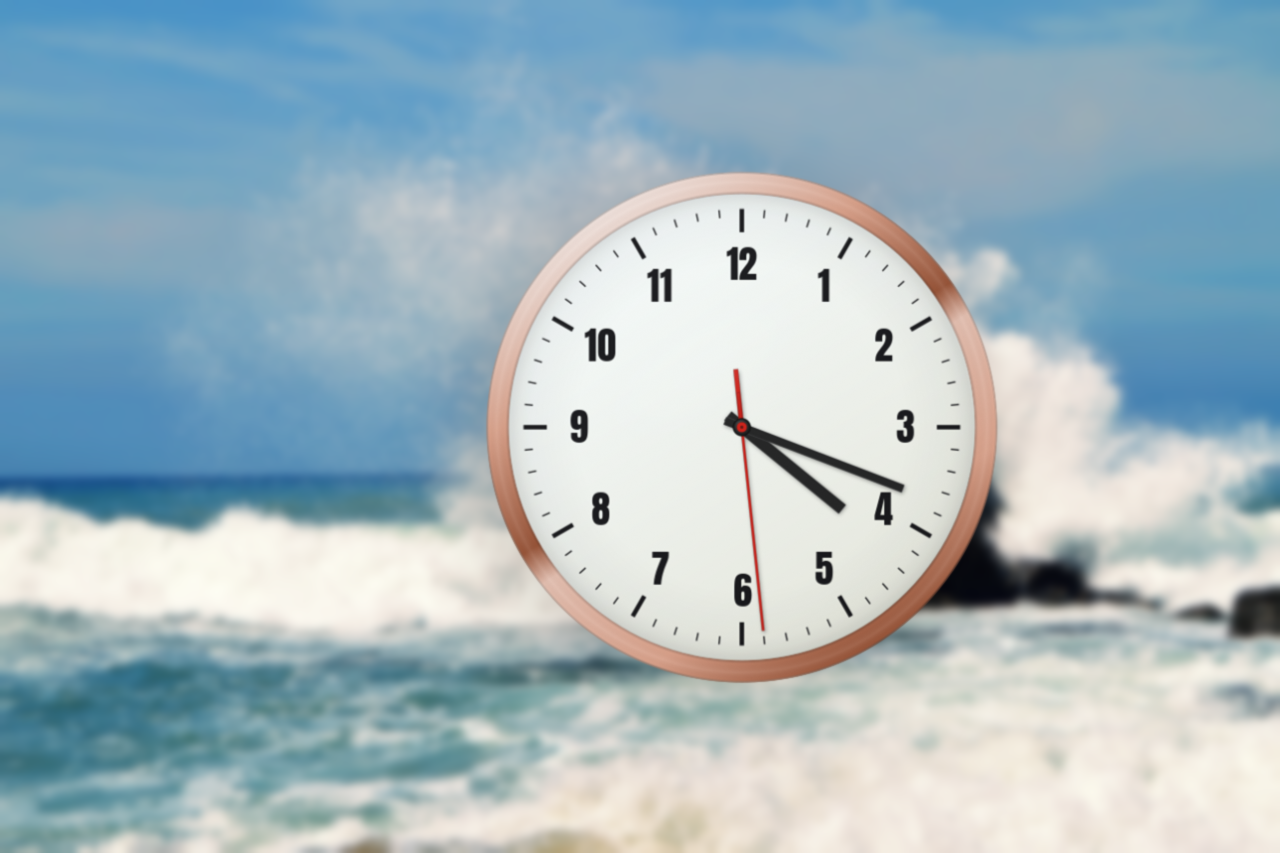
4:18:29
